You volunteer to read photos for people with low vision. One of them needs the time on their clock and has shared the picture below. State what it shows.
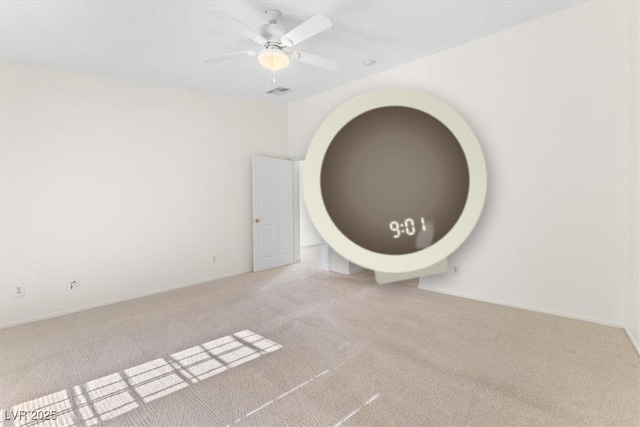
9:01
